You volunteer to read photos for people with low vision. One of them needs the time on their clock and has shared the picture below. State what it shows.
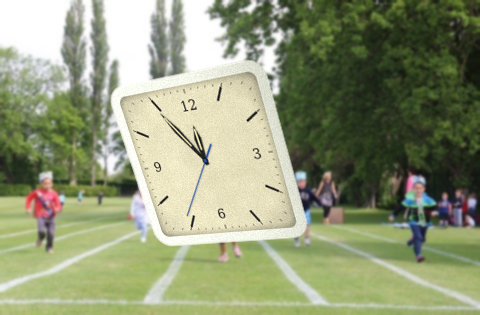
11:54:36
